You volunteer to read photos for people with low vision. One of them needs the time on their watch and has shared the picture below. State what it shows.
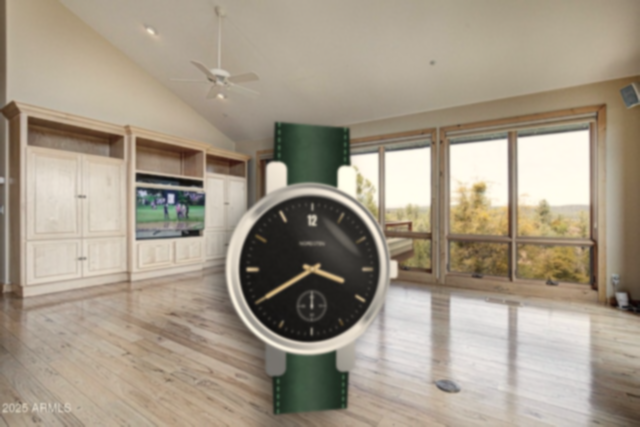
3:40
